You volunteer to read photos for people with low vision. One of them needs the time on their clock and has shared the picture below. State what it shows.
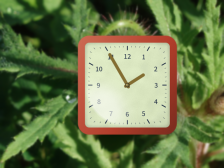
1:55
